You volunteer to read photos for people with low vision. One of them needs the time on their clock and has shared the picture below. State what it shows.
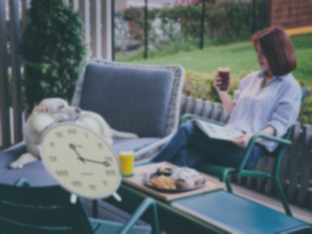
11:17
